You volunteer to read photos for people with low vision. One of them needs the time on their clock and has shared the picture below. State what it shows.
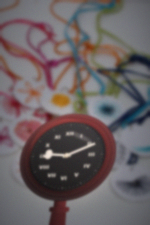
9:11
